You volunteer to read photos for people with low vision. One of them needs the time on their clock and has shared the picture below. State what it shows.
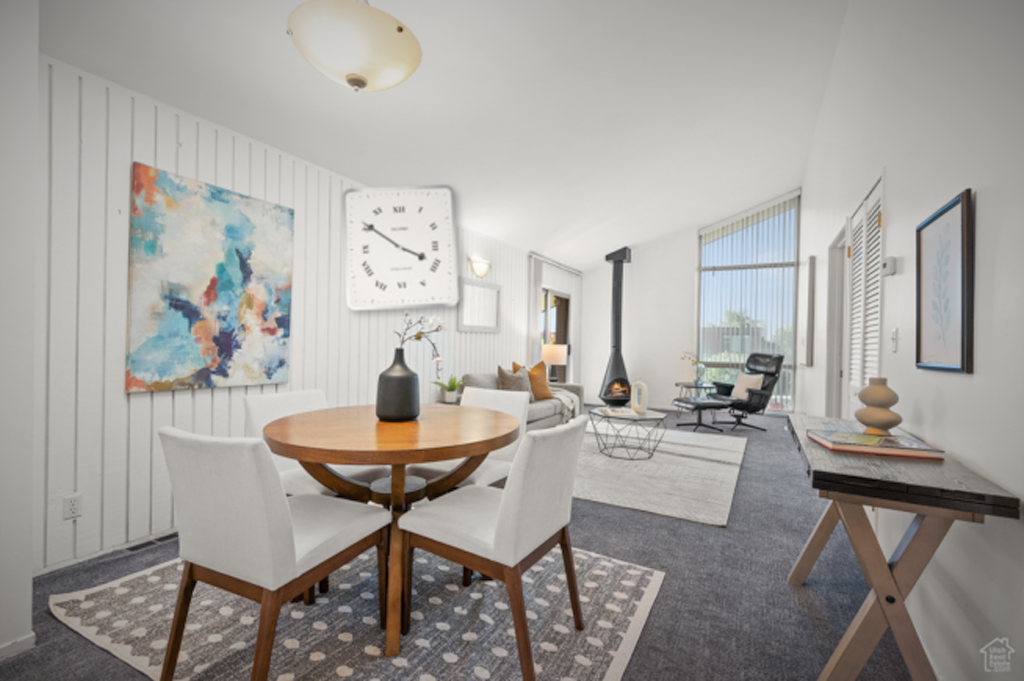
3:51
